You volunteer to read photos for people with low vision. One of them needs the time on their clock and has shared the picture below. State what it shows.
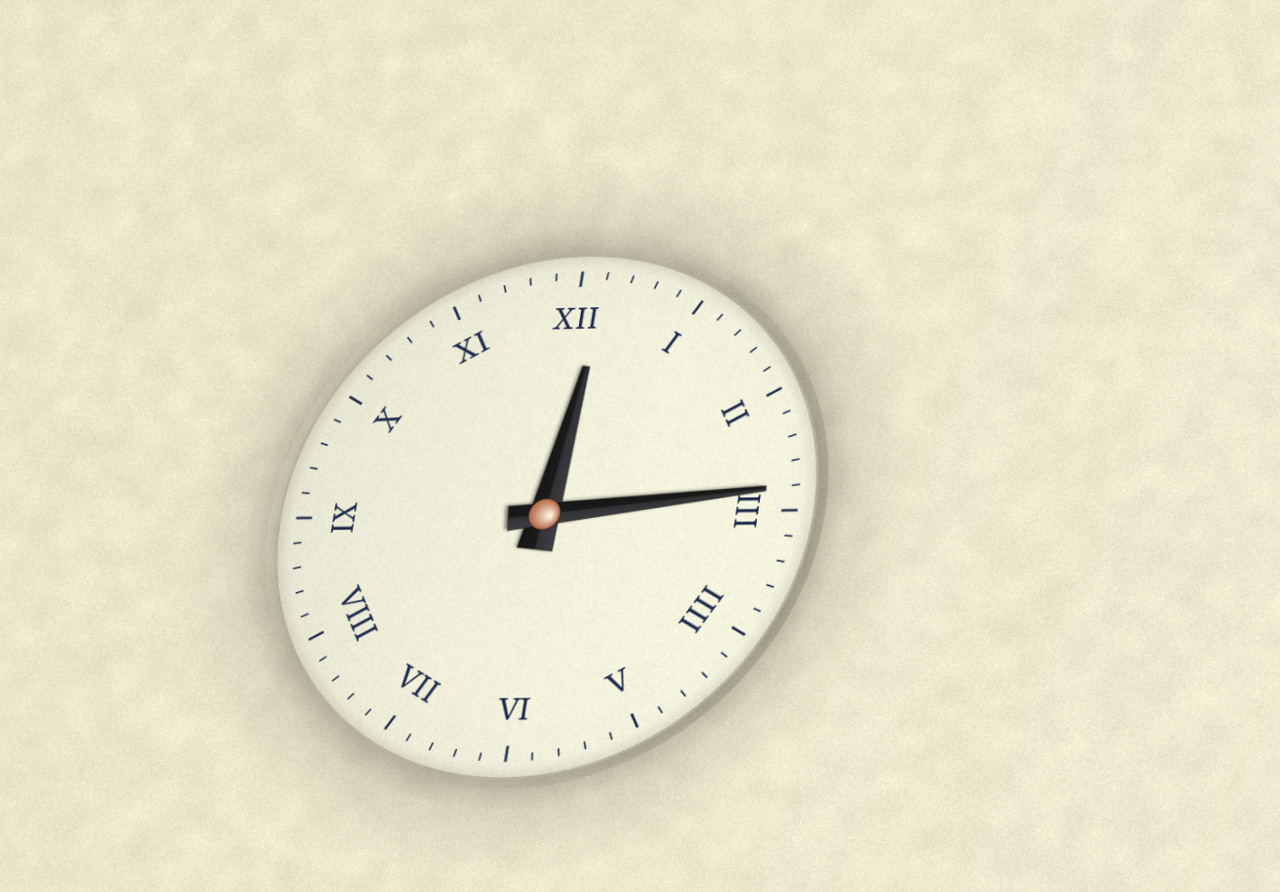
12:14
